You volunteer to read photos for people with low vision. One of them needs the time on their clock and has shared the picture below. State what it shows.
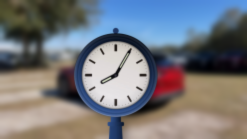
8:05
